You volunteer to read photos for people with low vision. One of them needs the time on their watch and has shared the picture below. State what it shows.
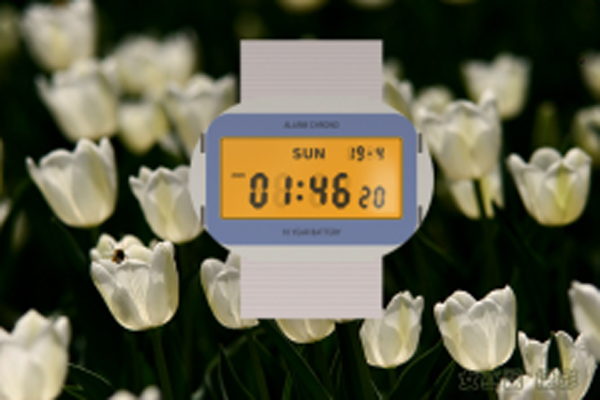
1:46:20
